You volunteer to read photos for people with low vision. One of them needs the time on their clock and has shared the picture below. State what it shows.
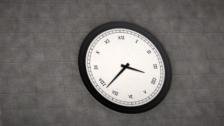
3:38
